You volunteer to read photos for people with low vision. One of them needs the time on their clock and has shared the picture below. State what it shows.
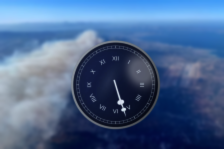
5:27
